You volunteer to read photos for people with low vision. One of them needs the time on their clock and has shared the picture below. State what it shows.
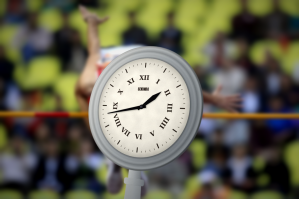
1:43
